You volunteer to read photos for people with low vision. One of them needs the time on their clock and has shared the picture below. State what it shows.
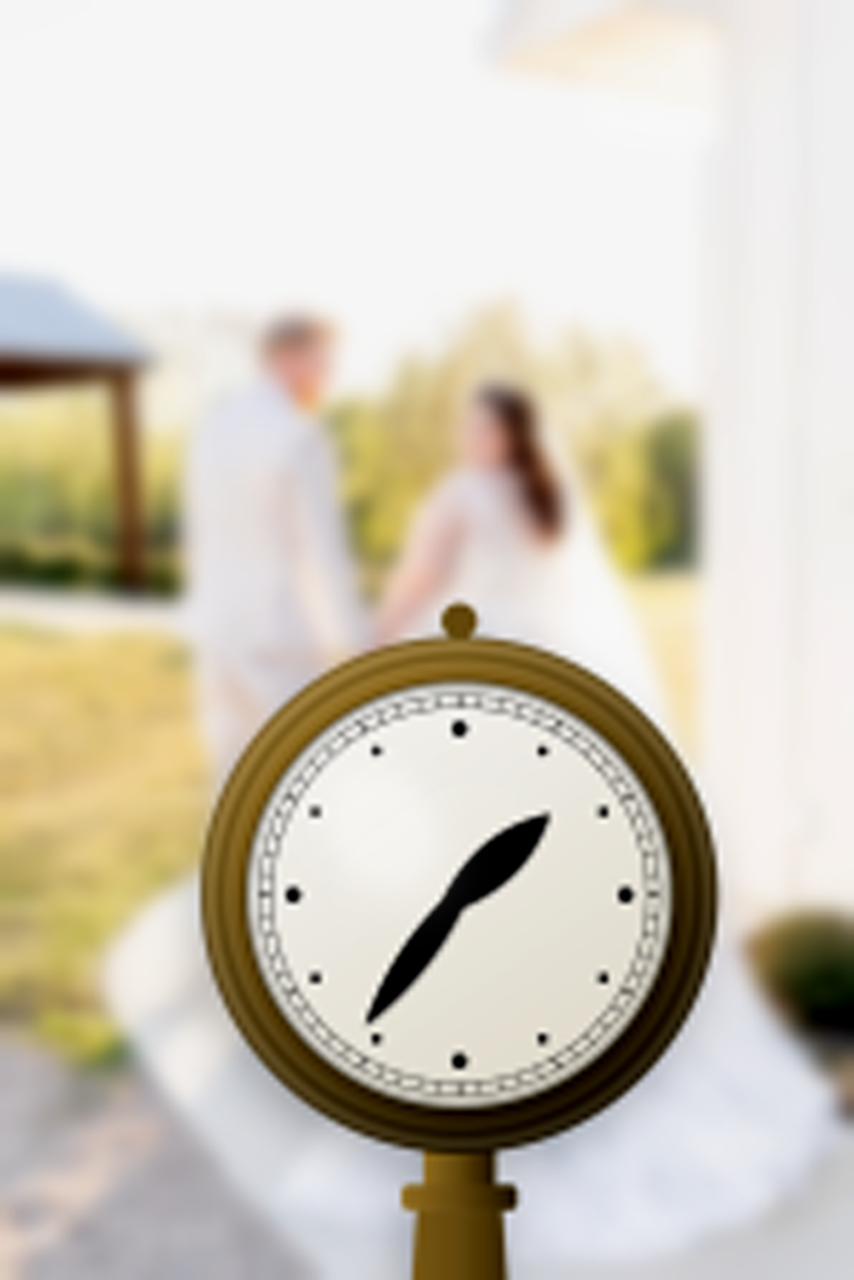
1:36
